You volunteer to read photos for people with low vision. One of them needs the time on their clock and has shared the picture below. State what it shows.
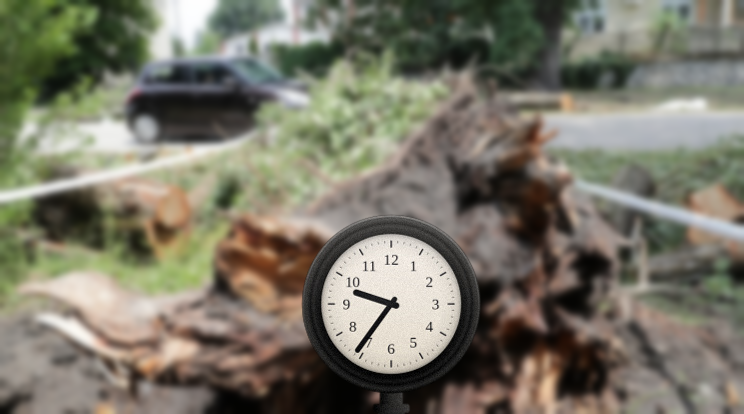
9:36
